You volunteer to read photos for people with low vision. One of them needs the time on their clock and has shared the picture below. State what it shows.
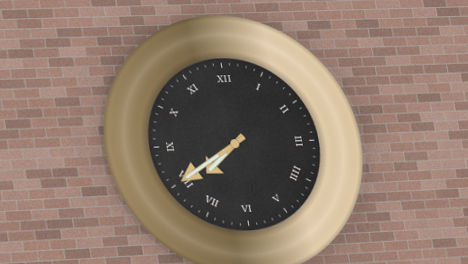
7:40
